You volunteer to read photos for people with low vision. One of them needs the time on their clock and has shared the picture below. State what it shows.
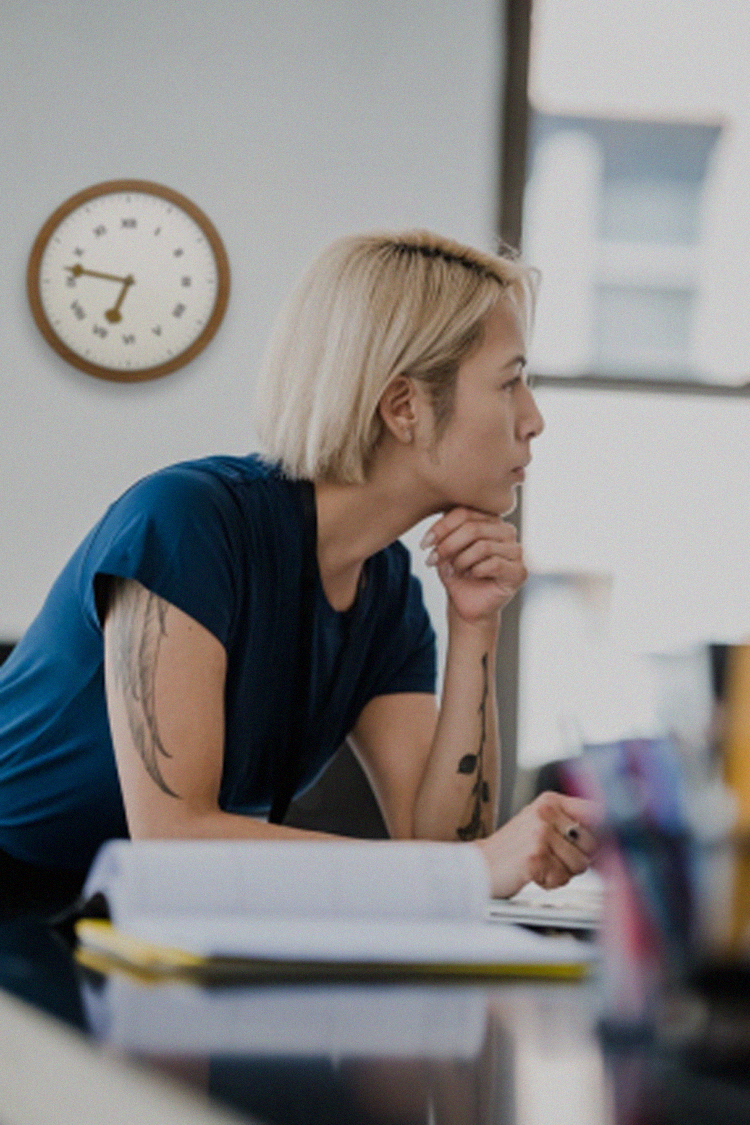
6:47
